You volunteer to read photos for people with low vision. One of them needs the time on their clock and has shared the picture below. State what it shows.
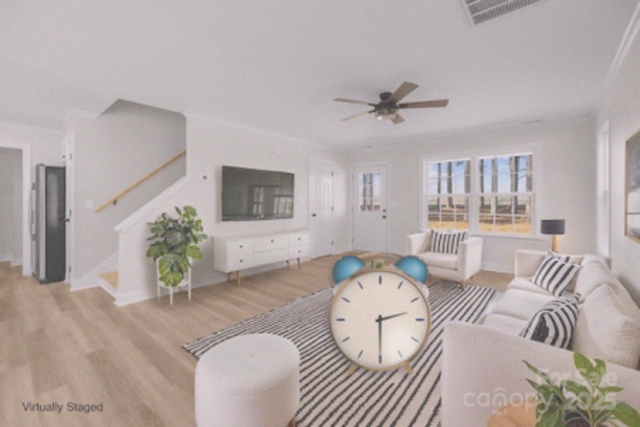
2:30
